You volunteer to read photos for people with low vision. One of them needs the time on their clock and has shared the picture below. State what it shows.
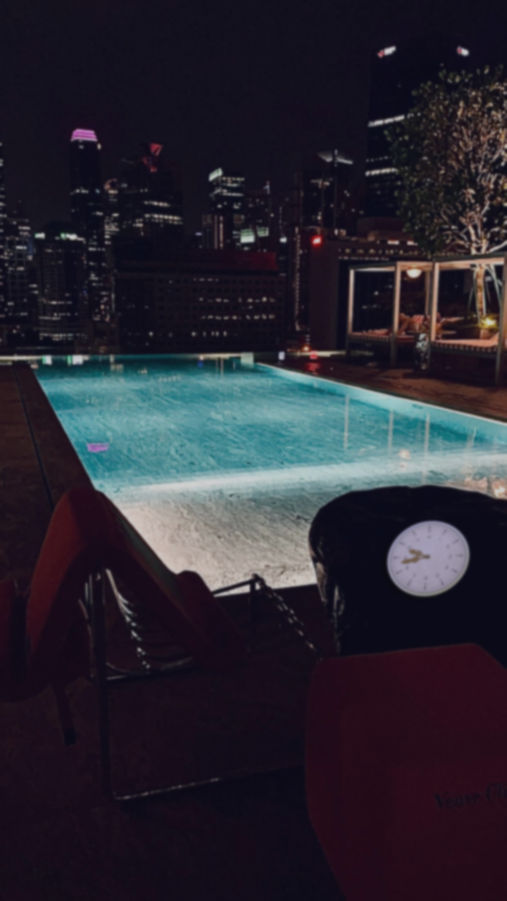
9:43
